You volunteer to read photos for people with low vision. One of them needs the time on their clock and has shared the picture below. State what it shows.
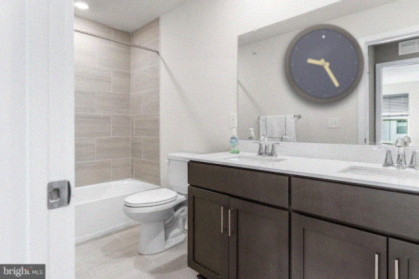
9:25
